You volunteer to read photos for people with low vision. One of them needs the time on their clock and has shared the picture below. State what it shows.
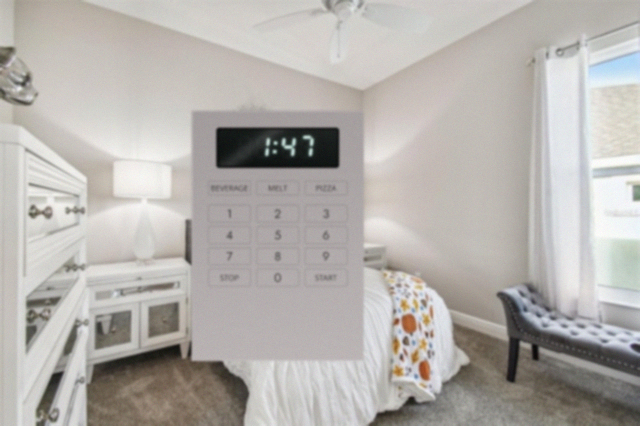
1:47
